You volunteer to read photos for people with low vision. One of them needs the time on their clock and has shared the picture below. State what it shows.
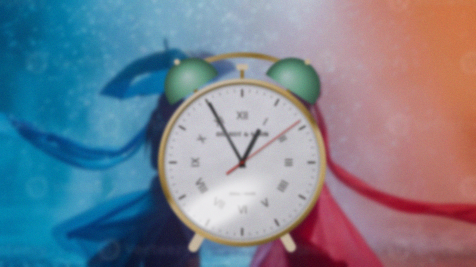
12:55:09
